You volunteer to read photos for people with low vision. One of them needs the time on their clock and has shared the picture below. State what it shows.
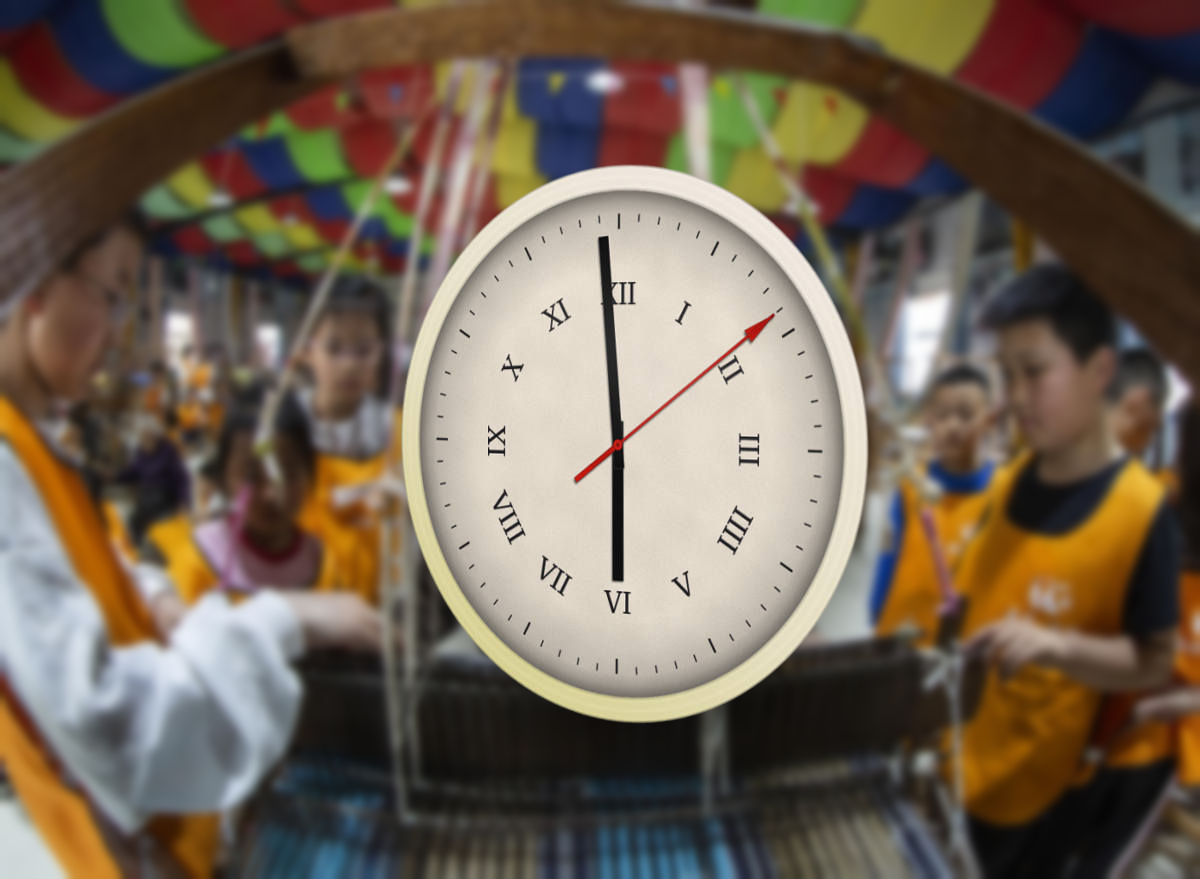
5:59:09
